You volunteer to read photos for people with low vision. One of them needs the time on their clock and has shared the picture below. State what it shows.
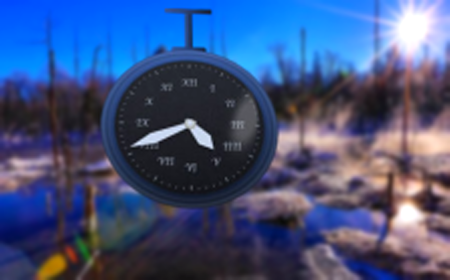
4:41
